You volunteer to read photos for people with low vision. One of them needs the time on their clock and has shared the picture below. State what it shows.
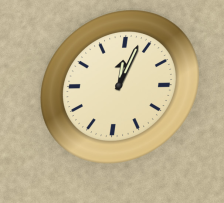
12:03
